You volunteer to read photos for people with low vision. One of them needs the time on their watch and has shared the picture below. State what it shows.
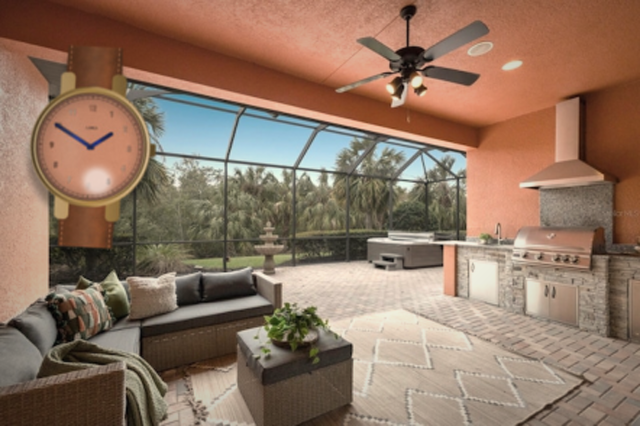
1:50
